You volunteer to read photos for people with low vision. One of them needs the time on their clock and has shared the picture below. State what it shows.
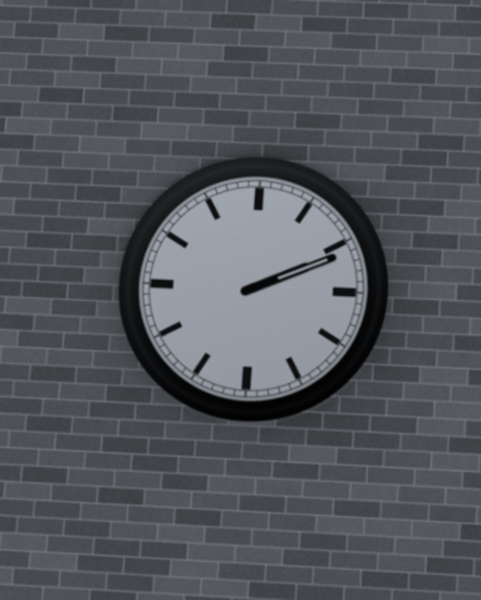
2:11
